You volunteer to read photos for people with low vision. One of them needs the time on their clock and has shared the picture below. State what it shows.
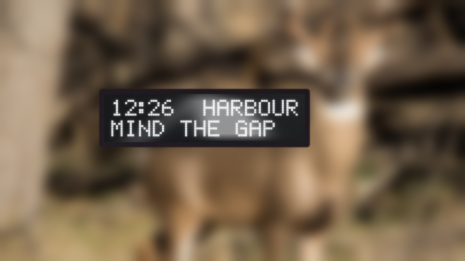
12:26
